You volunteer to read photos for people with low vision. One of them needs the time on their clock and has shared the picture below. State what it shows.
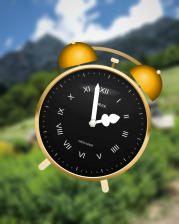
1:58
